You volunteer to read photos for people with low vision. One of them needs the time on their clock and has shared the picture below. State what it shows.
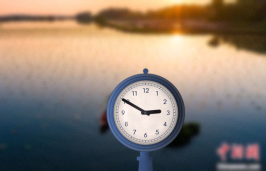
2:50
